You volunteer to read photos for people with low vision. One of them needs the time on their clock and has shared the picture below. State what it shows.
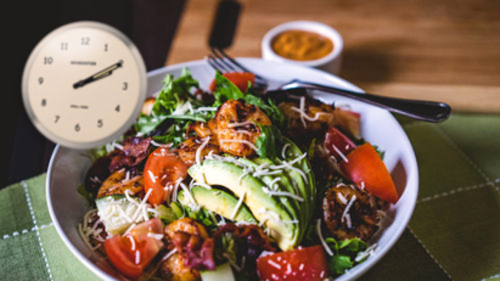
2:10
